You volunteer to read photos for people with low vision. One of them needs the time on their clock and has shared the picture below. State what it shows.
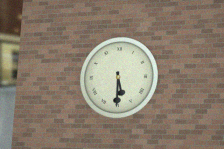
5:30
